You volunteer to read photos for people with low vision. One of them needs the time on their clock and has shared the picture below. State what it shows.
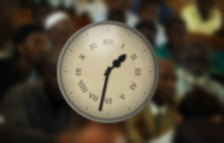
1:32
